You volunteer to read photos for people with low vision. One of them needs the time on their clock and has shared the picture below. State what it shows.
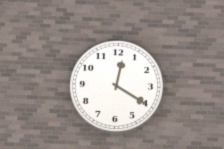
12:20
